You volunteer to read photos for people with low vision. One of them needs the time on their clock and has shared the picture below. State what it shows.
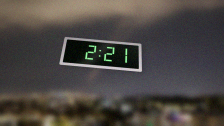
2:21
